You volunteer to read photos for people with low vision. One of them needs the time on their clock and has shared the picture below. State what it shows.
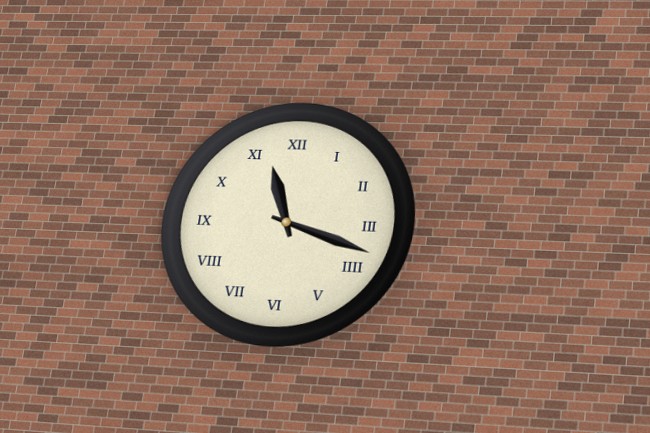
11:18
